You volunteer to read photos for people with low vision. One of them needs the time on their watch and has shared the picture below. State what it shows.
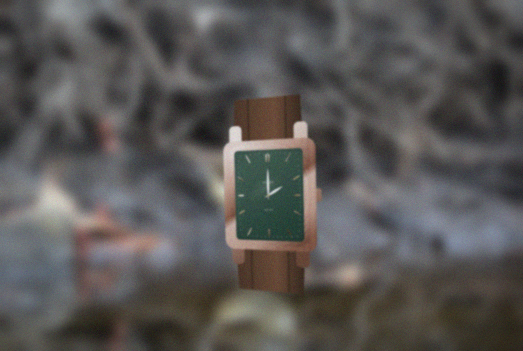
2:00
